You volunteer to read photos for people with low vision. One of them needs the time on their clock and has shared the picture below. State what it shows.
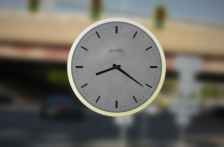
8:21
